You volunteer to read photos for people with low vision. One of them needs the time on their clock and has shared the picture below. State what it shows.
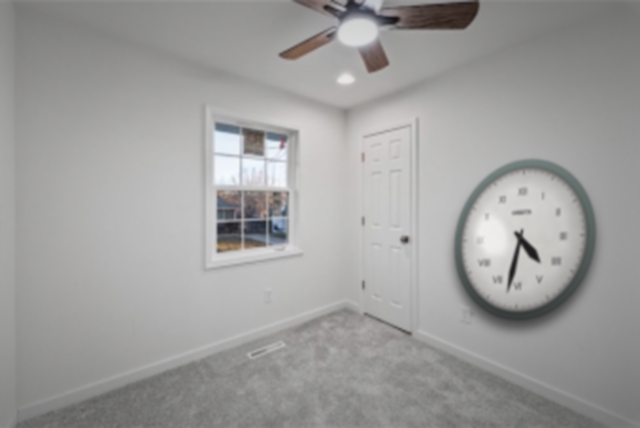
4:32
